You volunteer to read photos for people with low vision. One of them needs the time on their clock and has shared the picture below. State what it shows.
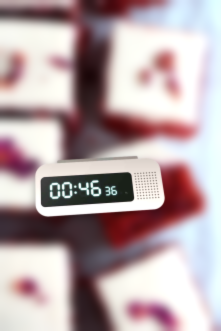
0:46:36
